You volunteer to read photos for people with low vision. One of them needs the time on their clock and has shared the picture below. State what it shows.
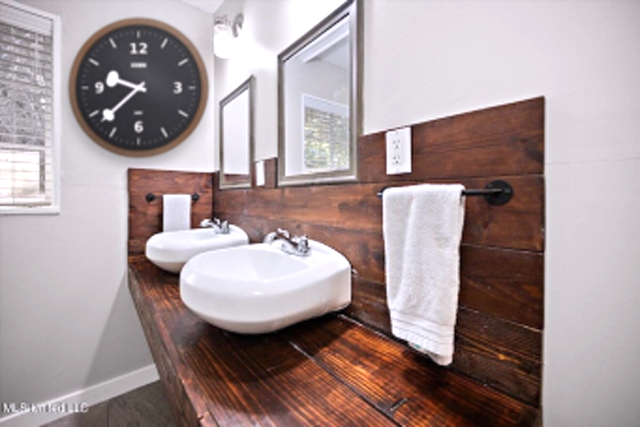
9:38
